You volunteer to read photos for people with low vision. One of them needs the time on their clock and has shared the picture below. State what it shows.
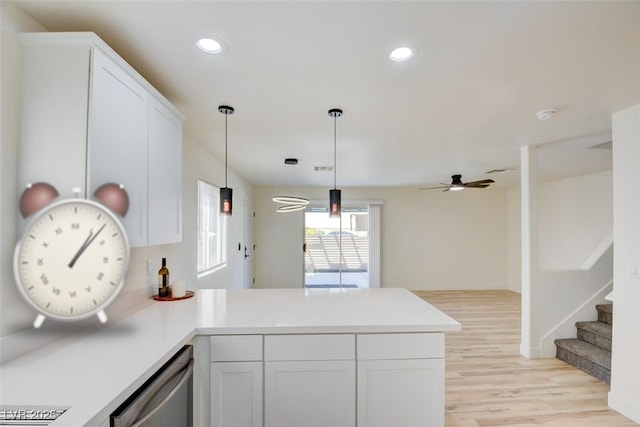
1:07
